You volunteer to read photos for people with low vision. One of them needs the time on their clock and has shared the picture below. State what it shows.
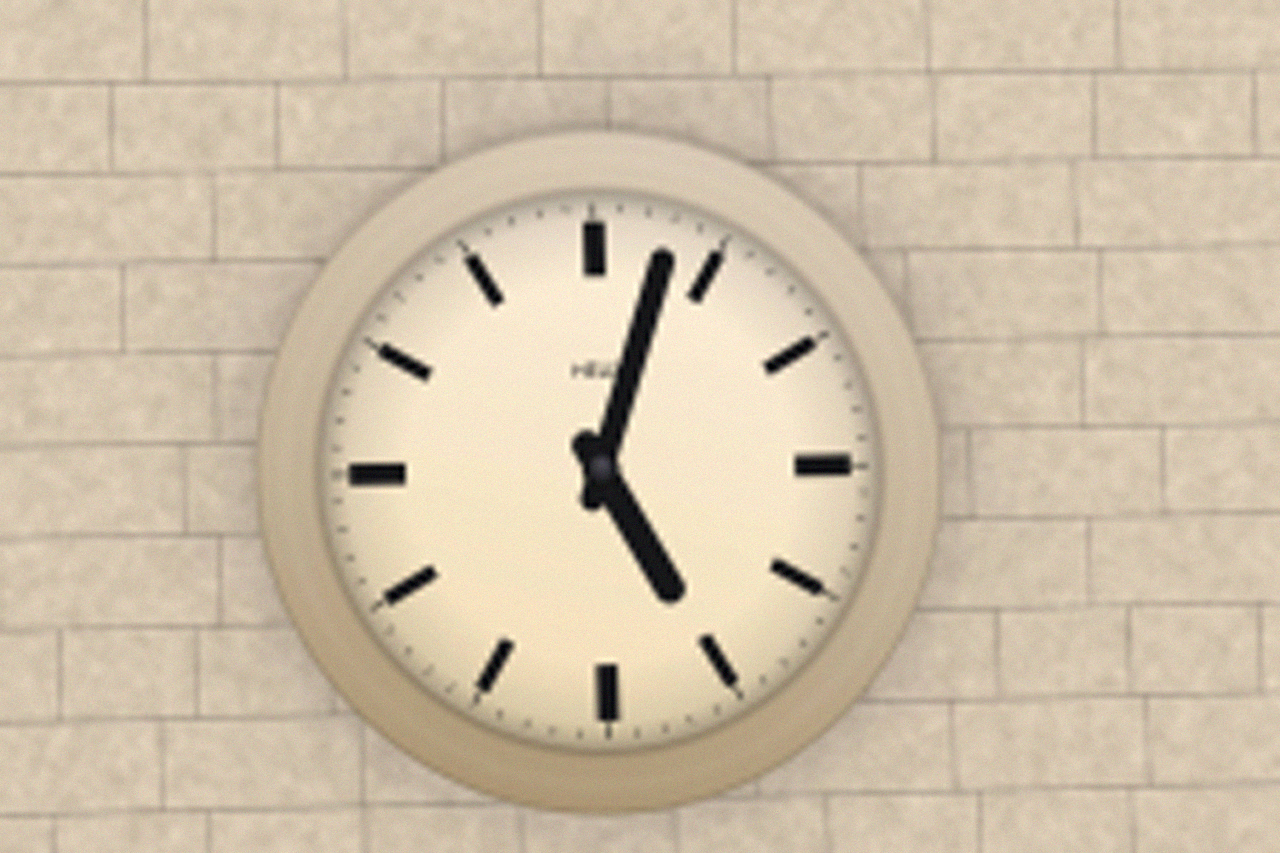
5:03
